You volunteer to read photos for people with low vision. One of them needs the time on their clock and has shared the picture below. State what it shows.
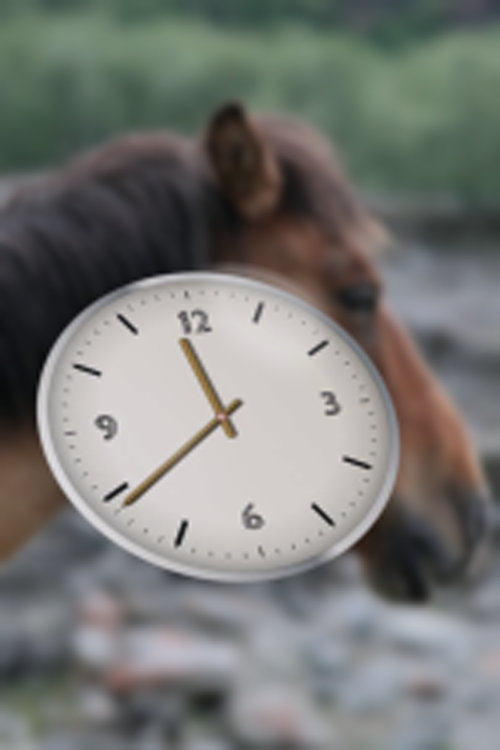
11:39
